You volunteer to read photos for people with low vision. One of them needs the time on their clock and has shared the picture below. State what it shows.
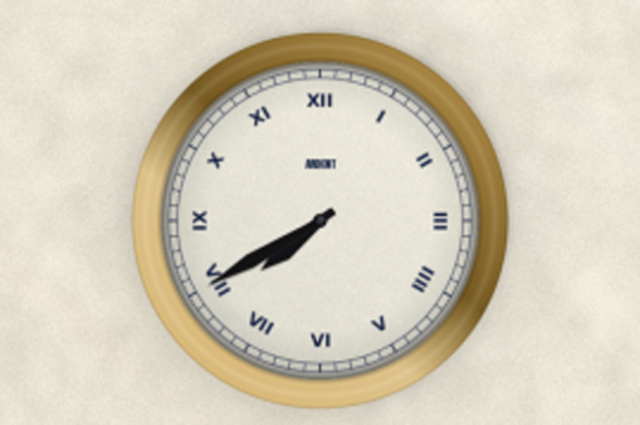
7:40
